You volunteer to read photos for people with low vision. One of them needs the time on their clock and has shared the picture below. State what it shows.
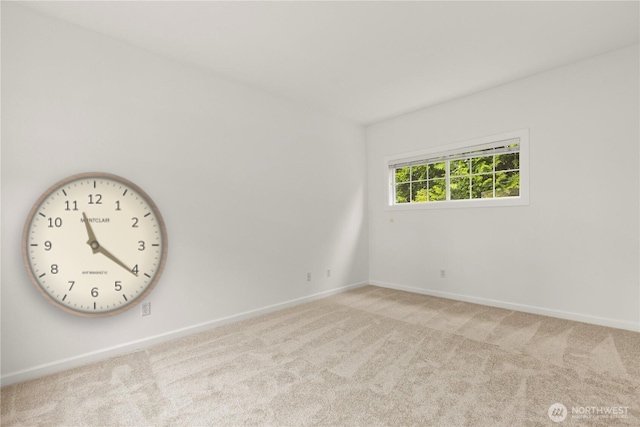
11:21
